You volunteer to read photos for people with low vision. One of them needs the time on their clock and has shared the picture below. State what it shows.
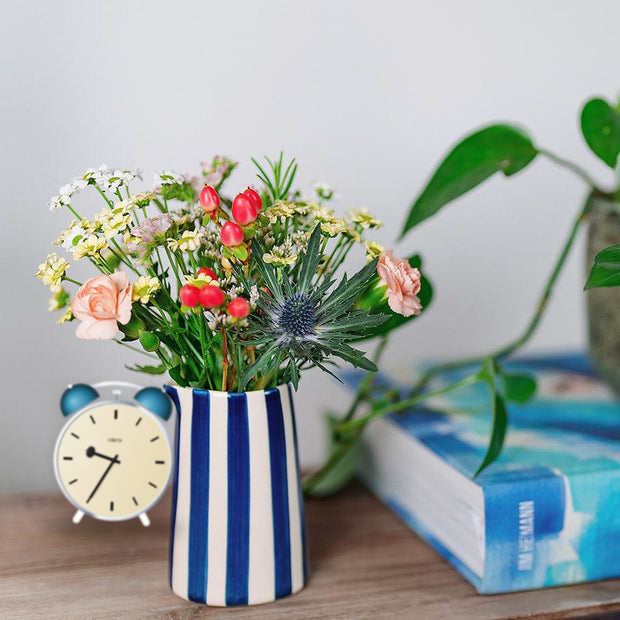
9:35
